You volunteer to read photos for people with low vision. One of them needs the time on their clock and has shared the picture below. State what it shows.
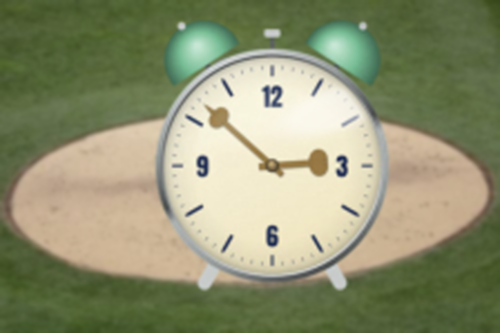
2:52
